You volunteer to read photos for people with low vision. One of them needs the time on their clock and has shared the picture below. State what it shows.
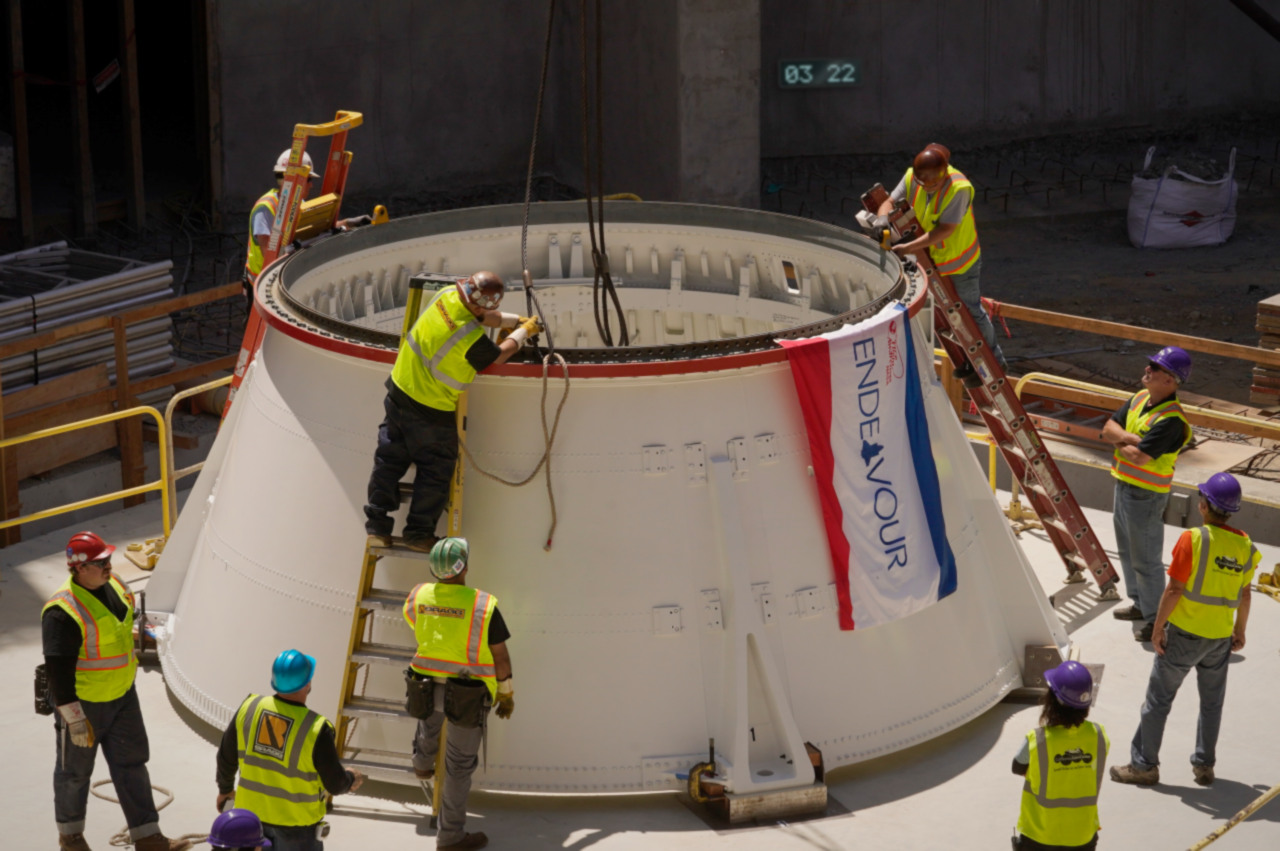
3:22
